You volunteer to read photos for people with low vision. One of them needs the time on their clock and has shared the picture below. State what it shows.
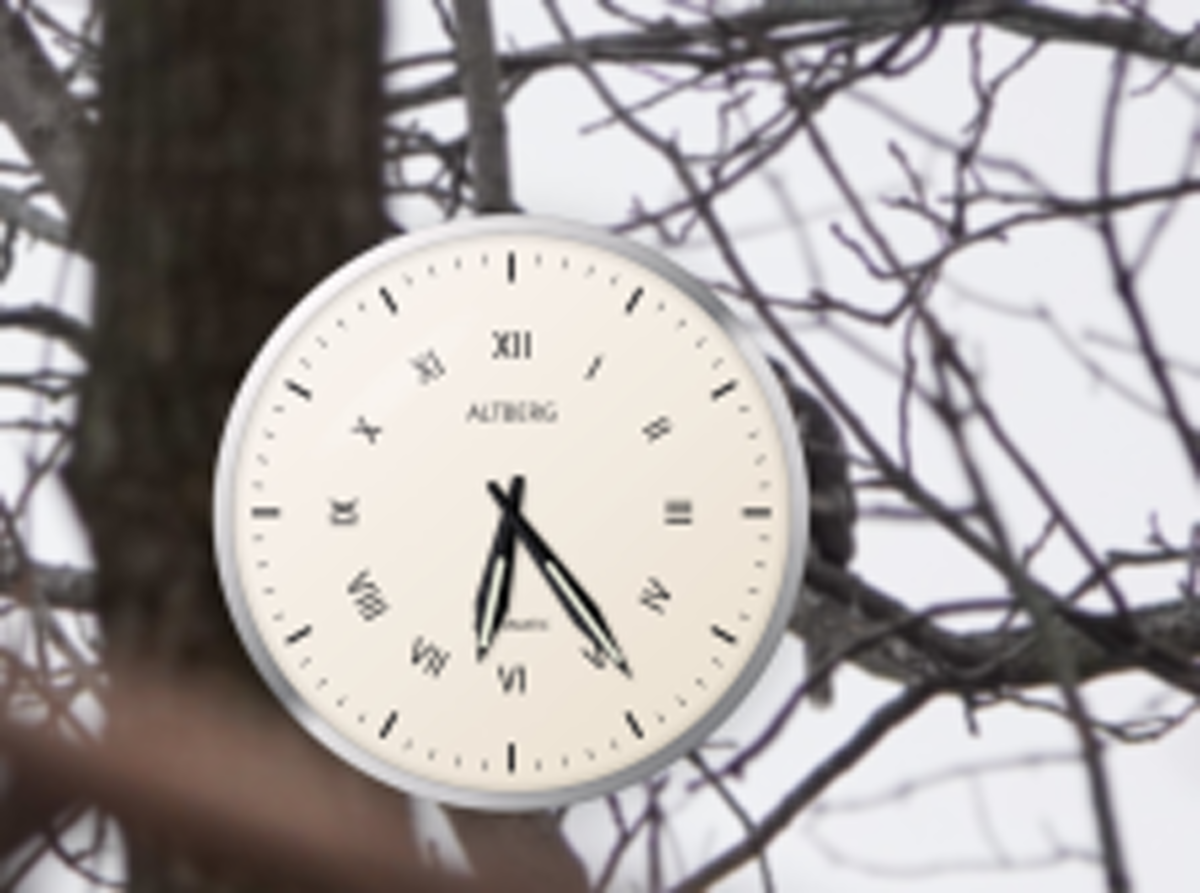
6:24
